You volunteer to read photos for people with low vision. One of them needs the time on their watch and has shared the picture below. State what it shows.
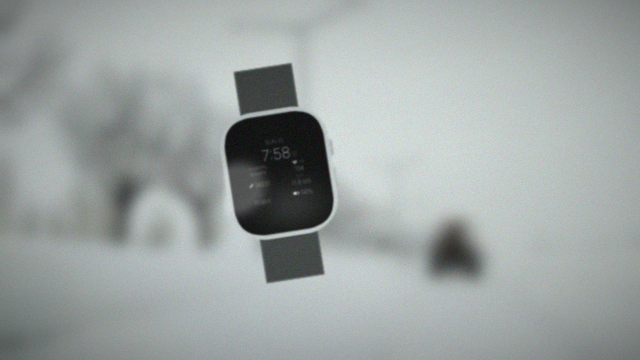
7:58
